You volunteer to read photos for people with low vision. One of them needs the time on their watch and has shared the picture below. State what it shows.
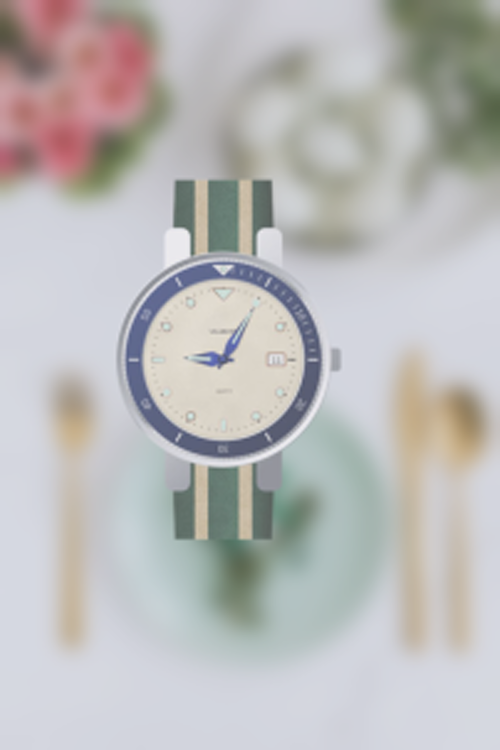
9:05
